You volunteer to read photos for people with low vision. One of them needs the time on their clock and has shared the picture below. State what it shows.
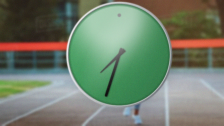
7:33
